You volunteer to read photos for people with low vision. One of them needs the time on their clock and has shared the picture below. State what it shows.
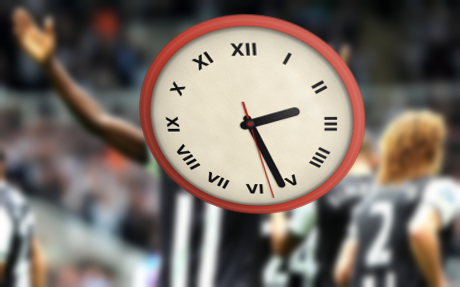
2:26:28
